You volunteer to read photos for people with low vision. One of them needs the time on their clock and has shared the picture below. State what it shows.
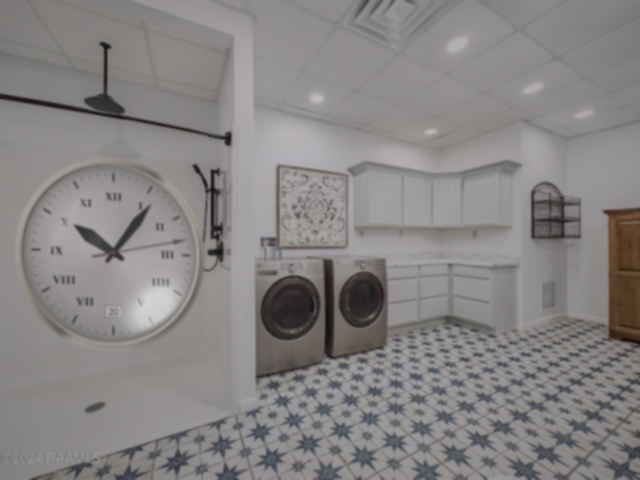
10:06:13
